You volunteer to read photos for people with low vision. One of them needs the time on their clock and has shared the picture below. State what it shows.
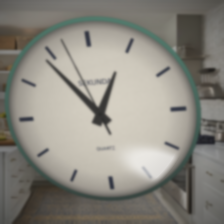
12:53:57
